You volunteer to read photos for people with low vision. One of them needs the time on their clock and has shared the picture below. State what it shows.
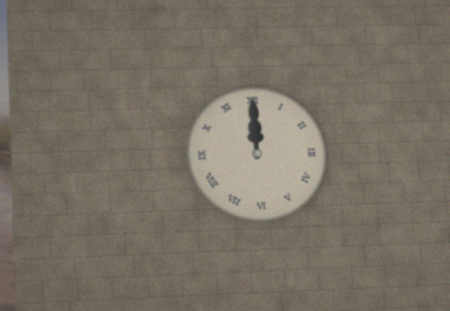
12:00
